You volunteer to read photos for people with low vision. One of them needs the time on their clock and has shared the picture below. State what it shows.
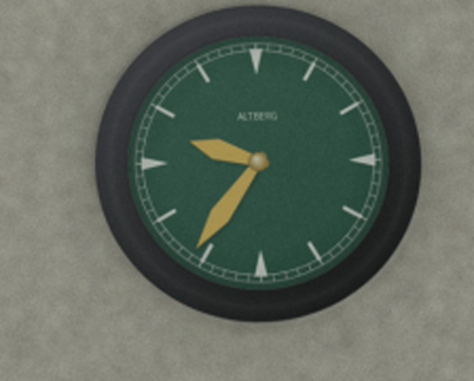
9:36
